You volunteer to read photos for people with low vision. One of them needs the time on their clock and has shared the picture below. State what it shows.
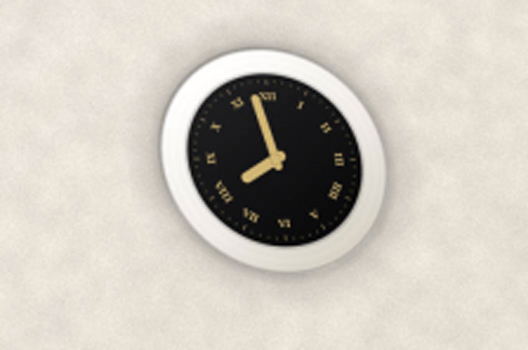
7:58
